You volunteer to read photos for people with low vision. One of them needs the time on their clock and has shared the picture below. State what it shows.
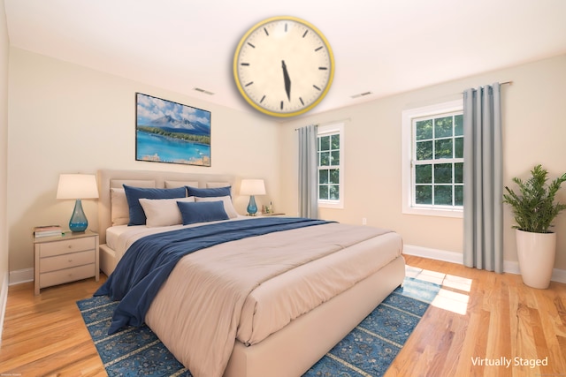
5:28
